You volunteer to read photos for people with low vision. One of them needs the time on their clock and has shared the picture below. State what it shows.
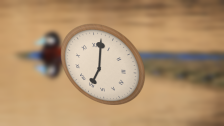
7:02
